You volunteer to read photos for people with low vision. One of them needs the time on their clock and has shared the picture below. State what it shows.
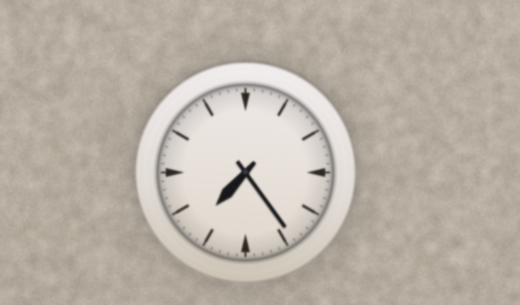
7:24
